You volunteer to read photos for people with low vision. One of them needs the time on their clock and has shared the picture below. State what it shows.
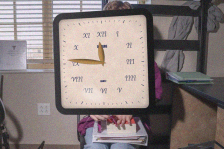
11:46
